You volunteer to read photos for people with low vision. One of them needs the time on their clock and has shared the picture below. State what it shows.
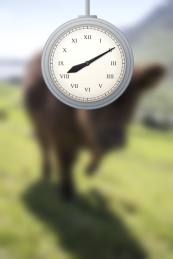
8:10
